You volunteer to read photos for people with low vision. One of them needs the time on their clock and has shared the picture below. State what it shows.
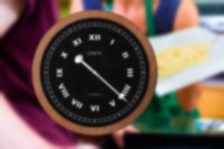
10:22
